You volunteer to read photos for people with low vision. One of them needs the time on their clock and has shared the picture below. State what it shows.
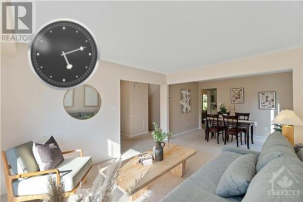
5:12
